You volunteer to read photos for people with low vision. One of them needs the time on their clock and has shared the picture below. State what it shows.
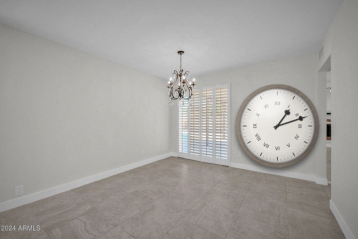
1:12
